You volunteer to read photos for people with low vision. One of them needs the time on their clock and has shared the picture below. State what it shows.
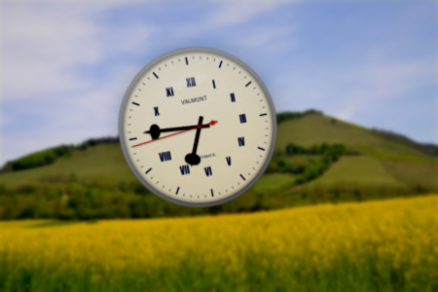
6:45:44
